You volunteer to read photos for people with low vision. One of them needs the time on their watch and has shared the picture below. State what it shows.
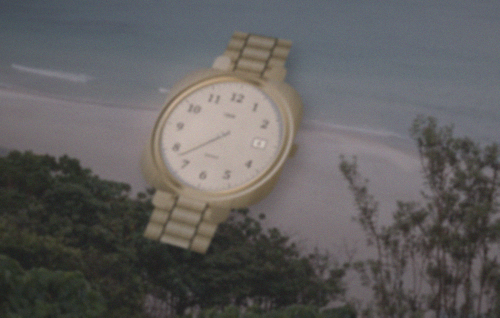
7:38
